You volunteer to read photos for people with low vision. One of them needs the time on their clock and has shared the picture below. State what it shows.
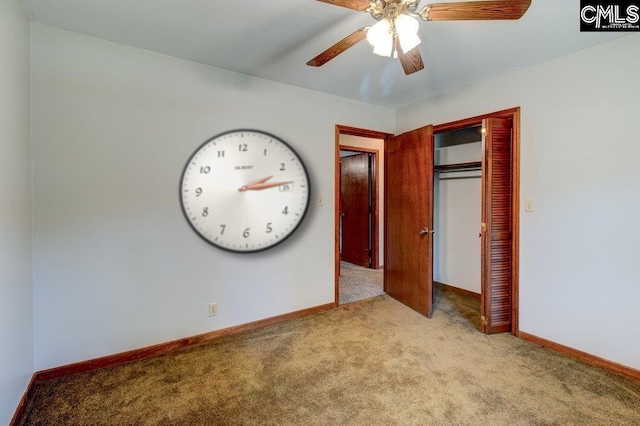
2:14
